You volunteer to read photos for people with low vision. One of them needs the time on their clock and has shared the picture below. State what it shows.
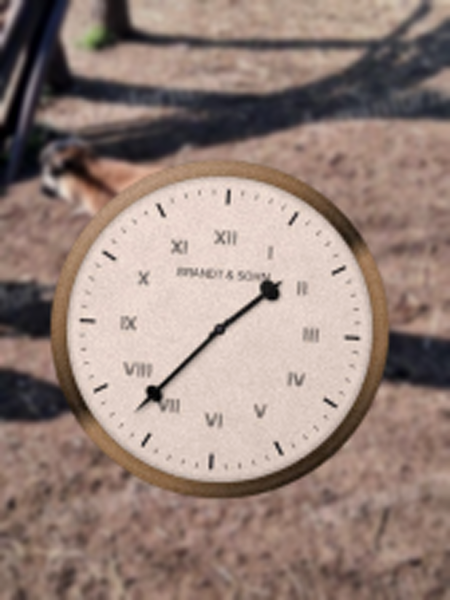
1:37
